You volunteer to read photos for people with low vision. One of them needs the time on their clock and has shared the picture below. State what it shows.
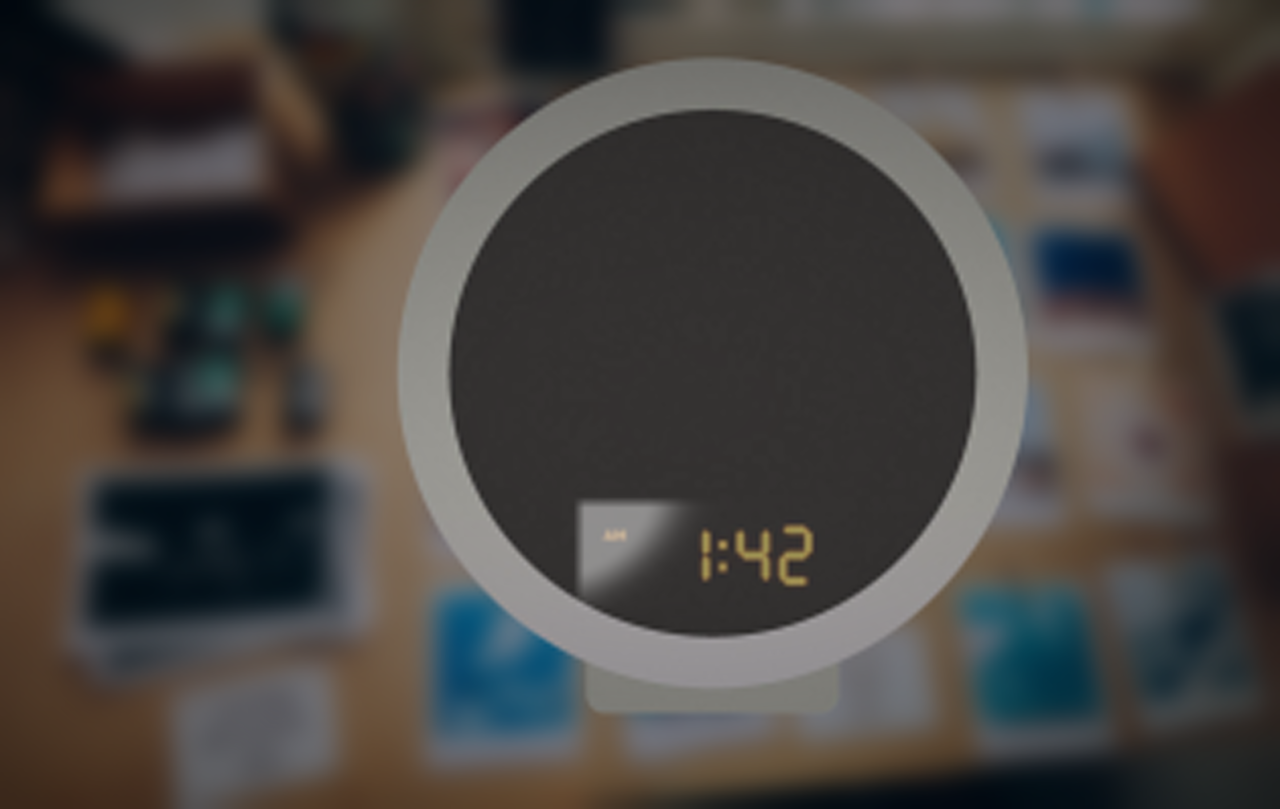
1:42
